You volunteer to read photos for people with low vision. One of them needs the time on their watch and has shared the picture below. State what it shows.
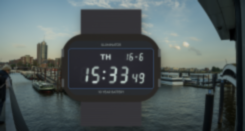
15:33:49
